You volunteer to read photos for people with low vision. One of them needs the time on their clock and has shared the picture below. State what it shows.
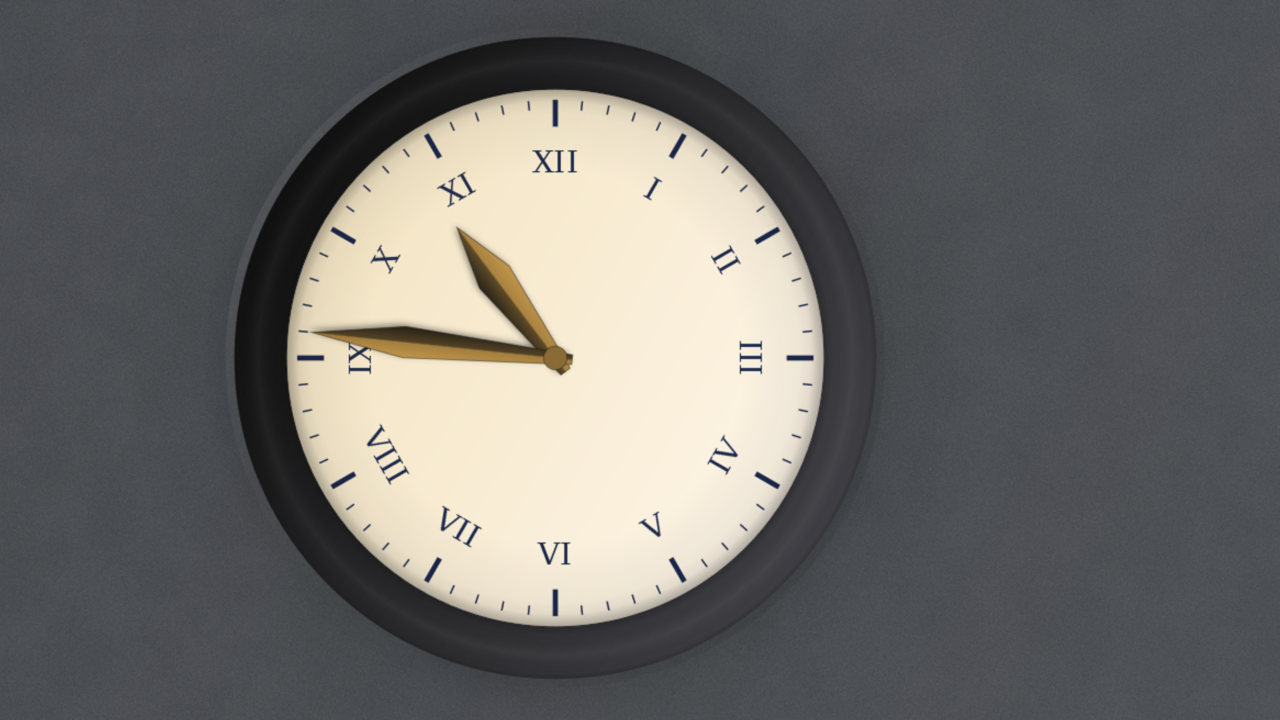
10:46
